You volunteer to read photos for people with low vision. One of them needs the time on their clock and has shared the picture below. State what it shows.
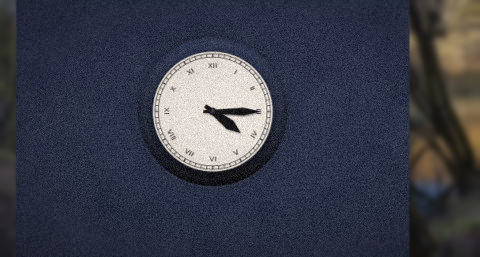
4:15
